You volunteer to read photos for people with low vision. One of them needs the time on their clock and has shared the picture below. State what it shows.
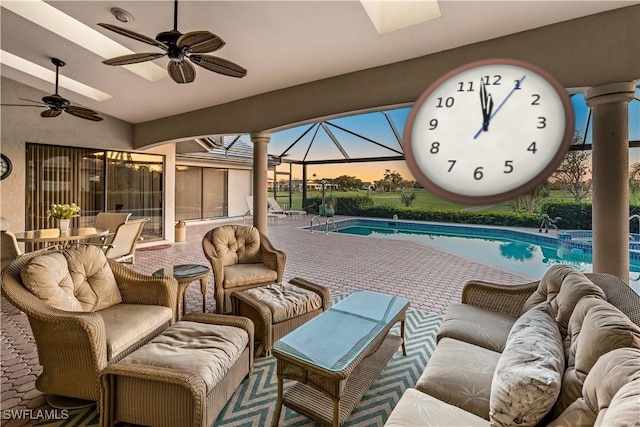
11:58:05
